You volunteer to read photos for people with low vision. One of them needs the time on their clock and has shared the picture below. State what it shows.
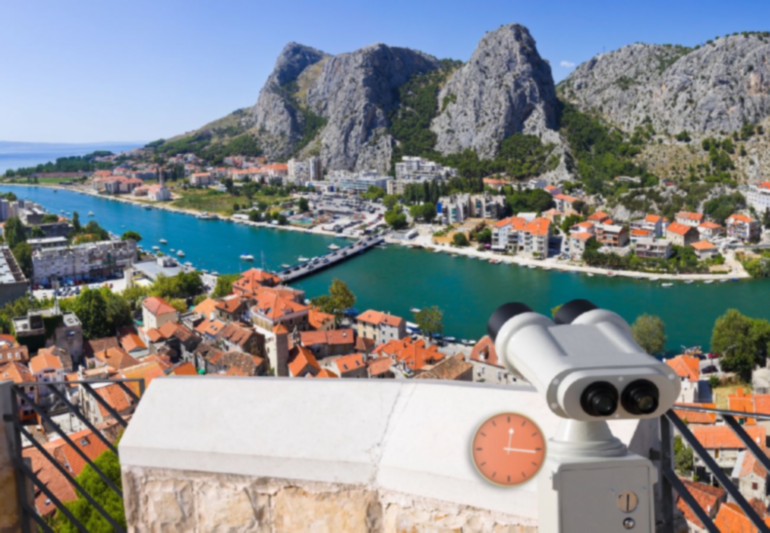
12:16
